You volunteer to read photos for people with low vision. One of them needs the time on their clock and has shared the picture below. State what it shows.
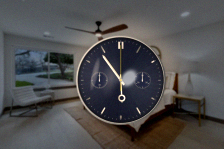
5:54
